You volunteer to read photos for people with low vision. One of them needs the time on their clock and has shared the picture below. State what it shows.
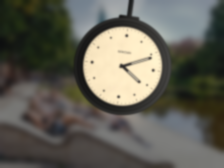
4:11
